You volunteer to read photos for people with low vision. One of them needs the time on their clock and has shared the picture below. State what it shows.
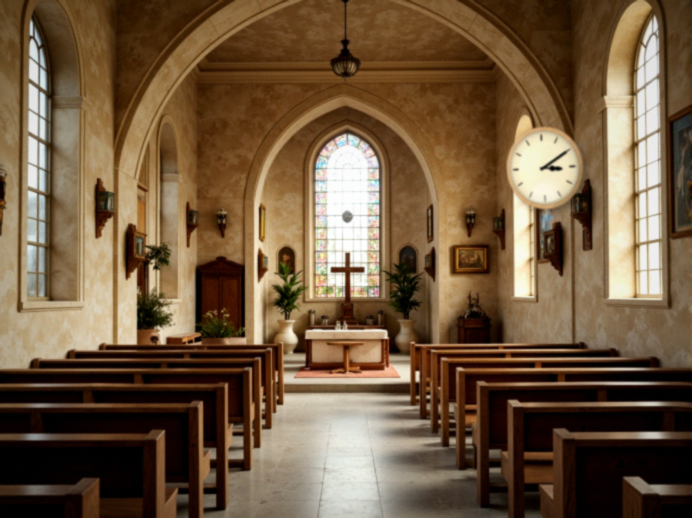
3:10
